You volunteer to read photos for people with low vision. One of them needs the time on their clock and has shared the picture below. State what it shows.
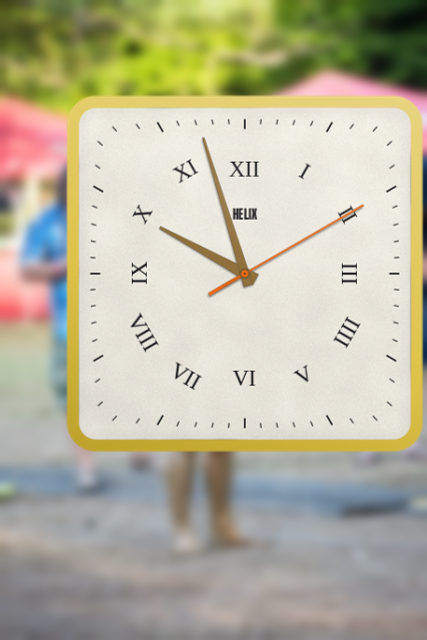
9:57:10
